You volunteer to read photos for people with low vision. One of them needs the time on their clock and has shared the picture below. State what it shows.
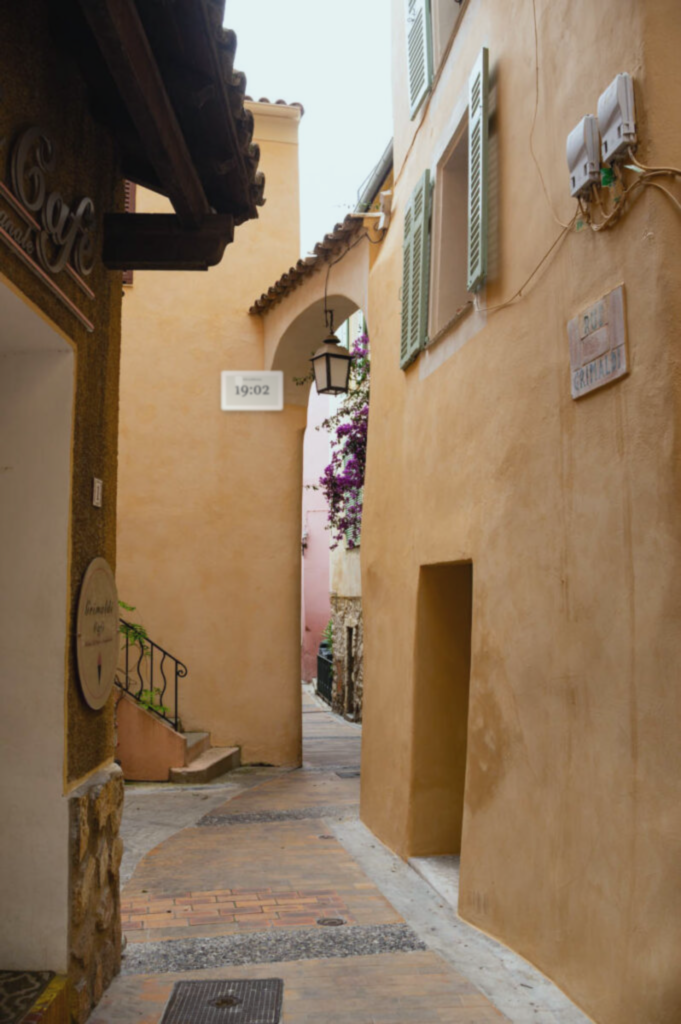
19:02
